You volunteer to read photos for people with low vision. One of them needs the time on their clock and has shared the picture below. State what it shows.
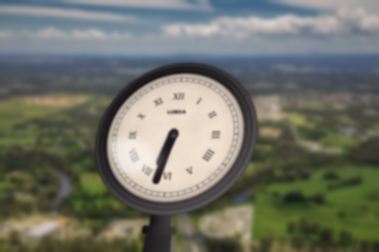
6:32
